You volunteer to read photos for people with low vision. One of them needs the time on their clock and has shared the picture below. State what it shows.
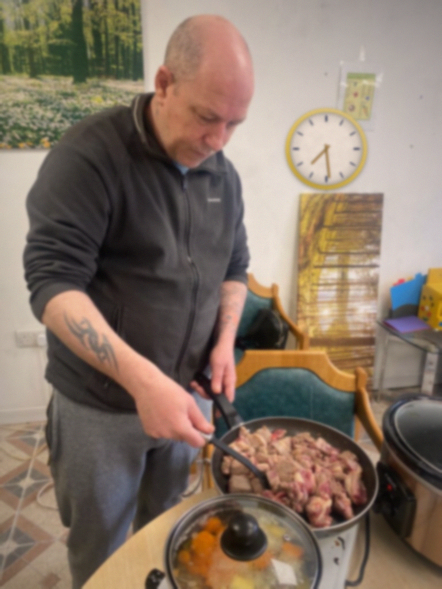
7:29
